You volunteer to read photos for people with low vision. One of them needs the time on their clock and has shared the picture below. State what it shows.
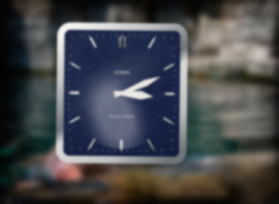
3:11
